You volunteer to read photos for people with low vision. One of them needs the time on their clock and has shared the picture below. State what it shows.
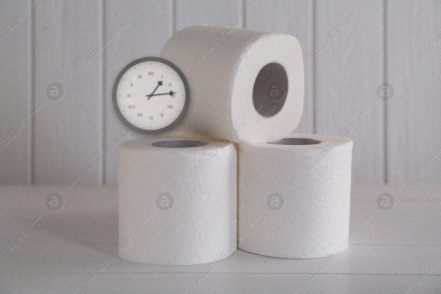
1:14
